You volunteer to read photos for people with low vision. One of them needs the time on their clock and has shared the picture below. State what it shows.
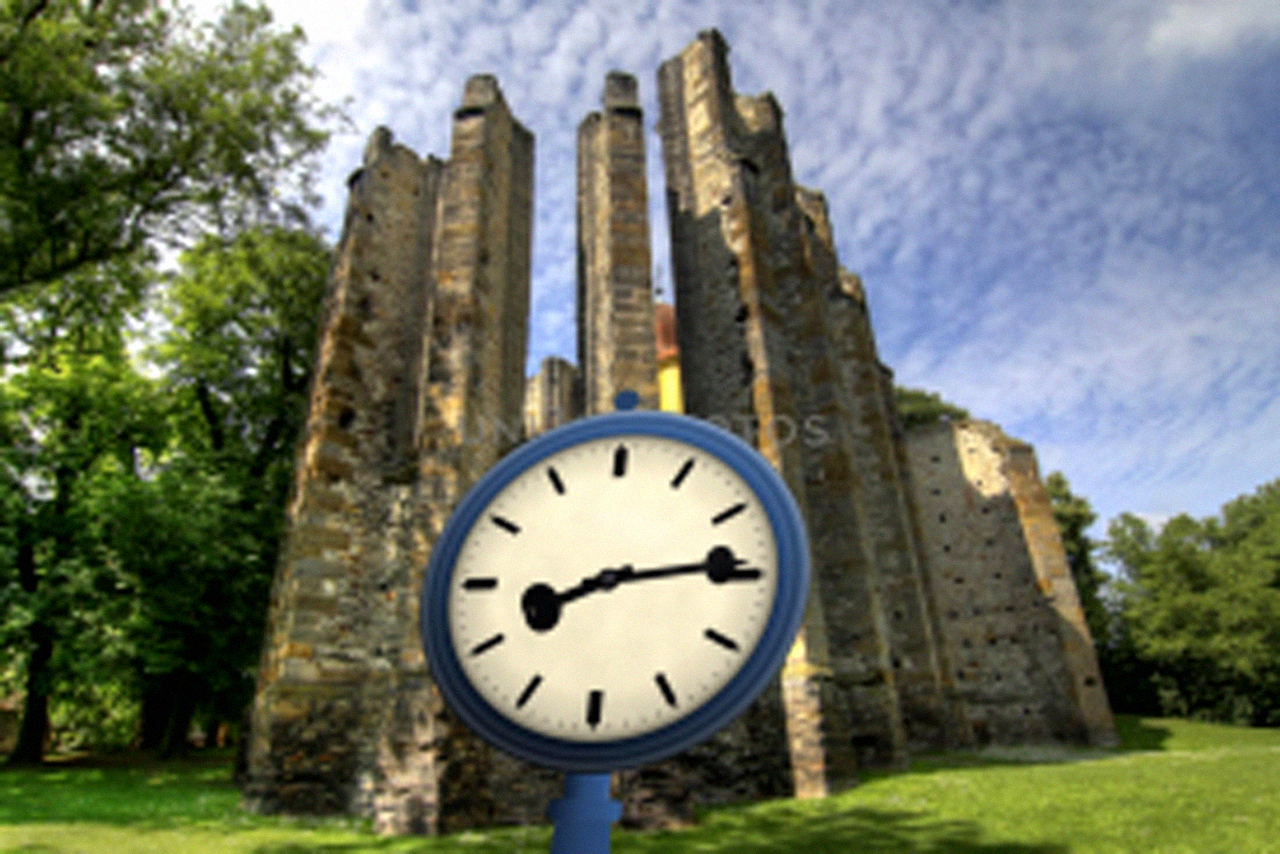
8:14
